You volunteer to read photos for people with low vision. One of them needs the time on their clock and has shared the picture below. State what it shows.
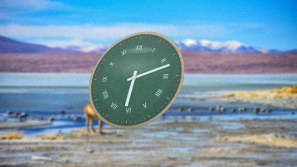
6:12
